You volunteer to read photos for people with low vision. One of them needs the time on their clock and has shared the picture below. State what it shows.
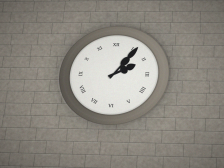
2:06
